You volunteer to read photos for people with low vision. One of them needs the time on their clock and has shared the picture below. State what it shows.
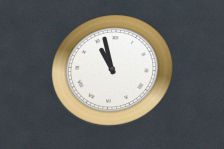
10:57
